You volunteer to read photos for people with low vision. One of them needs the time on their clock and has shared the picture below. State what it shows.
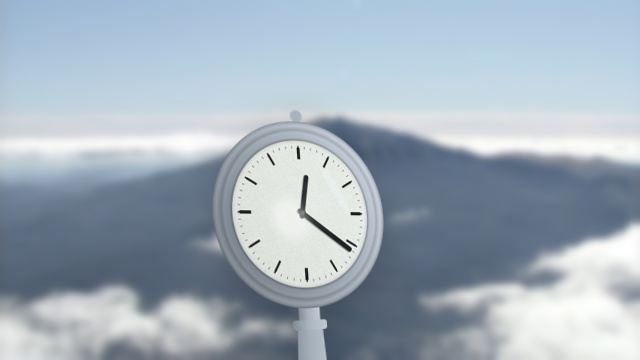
12:21
